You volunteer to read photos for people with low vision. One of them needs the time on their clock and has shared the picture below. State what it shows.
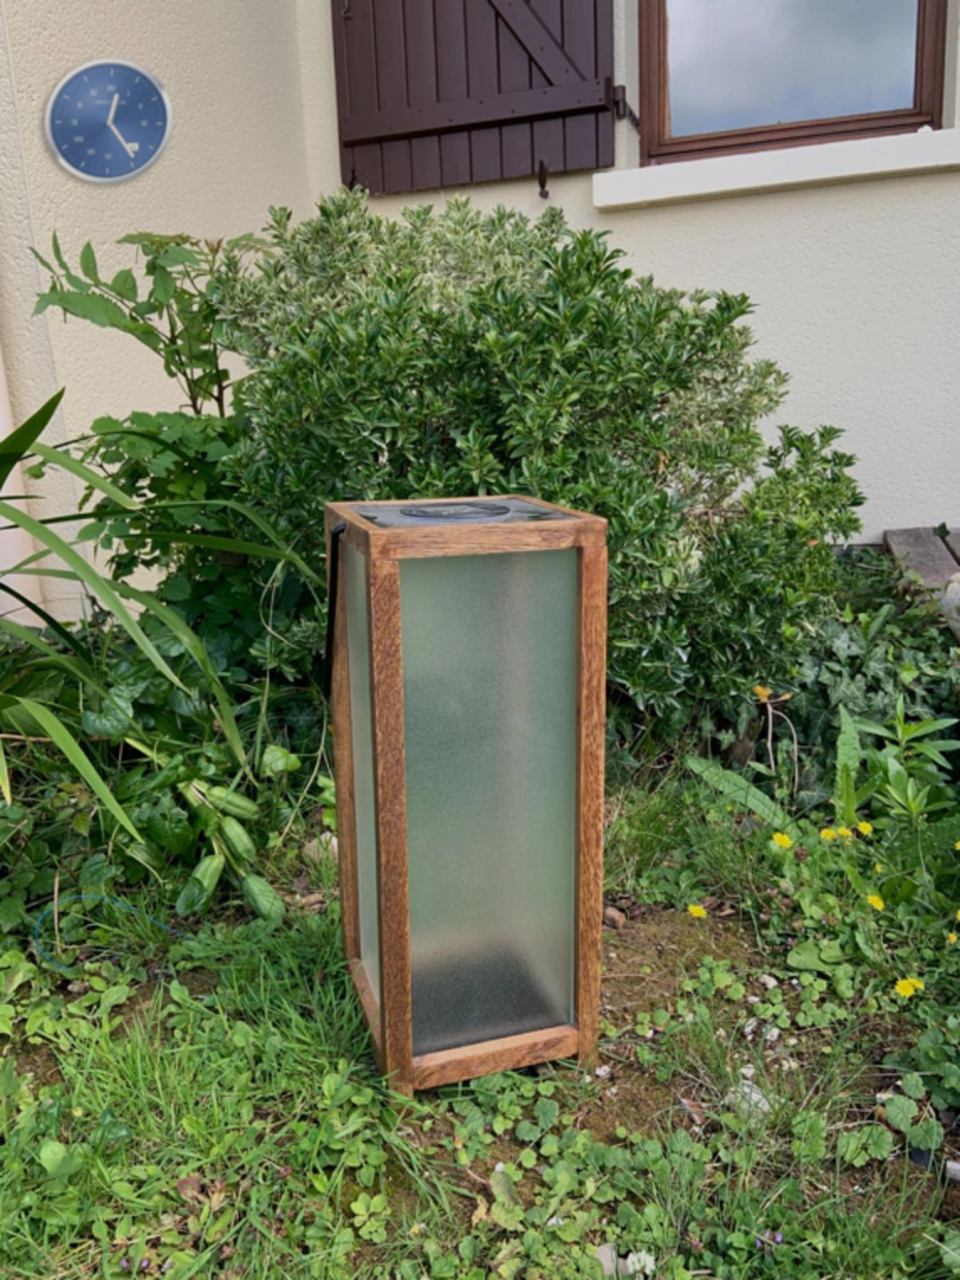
12:24
